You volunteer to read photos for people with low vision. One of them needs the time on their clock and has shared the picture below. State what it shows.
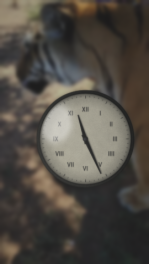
11:26
